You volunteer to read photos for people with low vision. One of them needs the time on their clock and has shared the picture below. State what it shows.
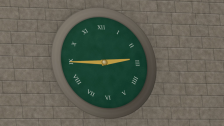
2:45
